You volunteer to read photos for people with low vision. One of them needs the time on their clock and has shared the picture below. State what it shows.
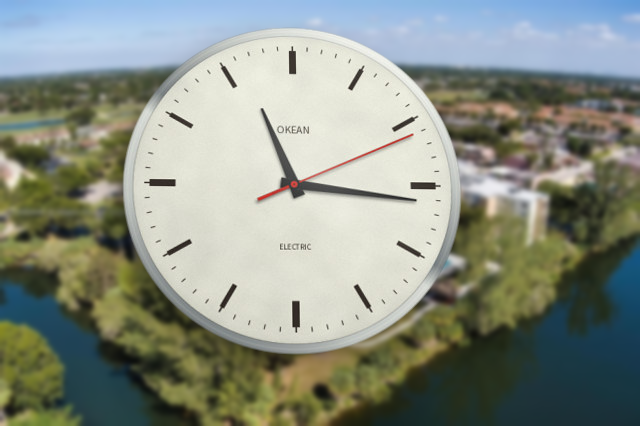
11:16:11
